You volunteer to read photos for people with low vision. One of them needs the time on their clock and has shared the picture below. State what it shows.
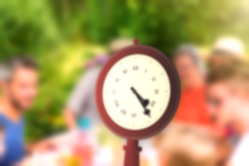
4:24
